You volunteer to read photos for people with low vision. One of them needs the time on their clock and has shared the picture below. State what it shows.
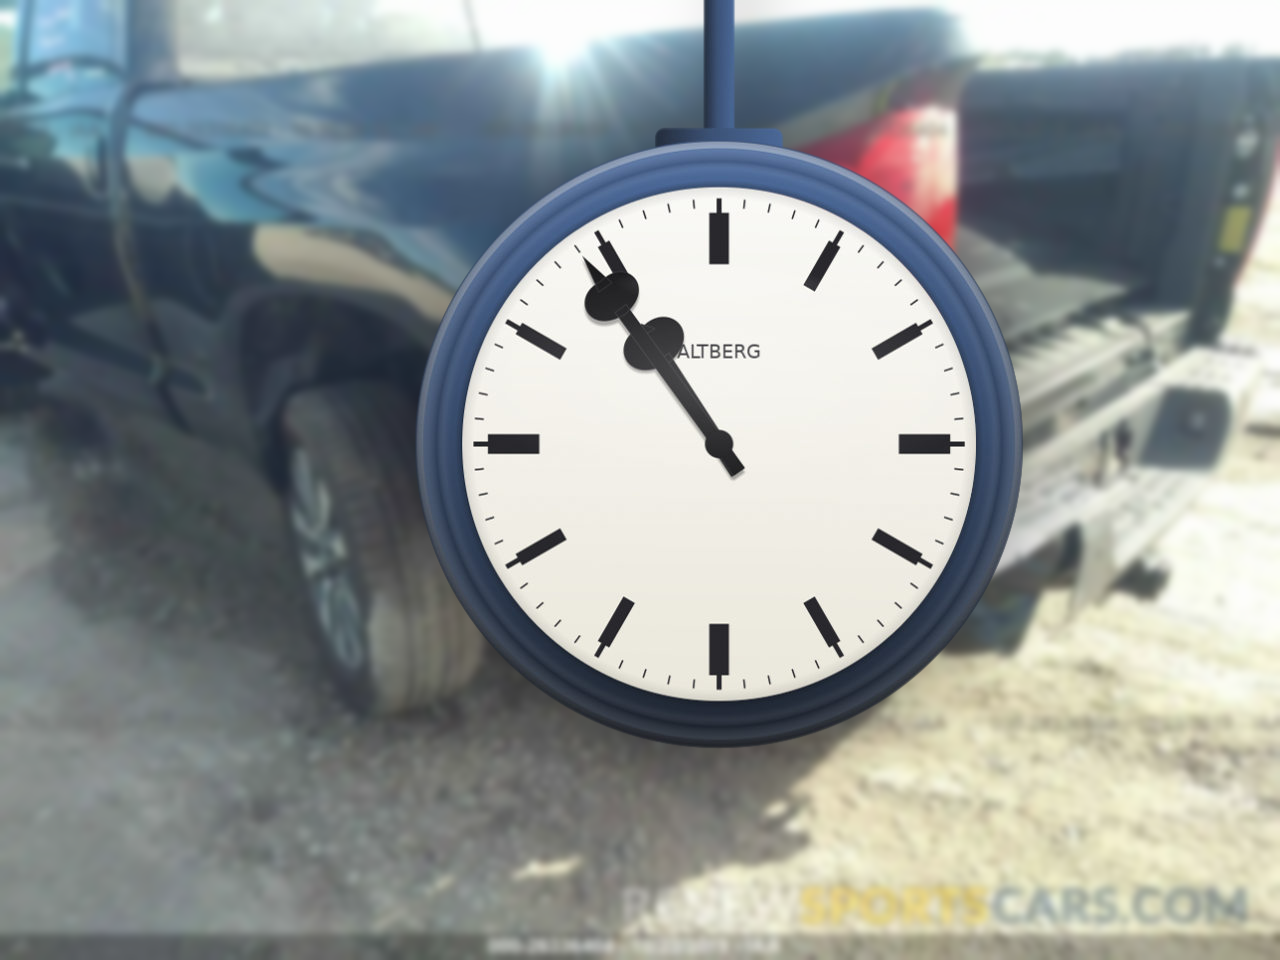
10:54
